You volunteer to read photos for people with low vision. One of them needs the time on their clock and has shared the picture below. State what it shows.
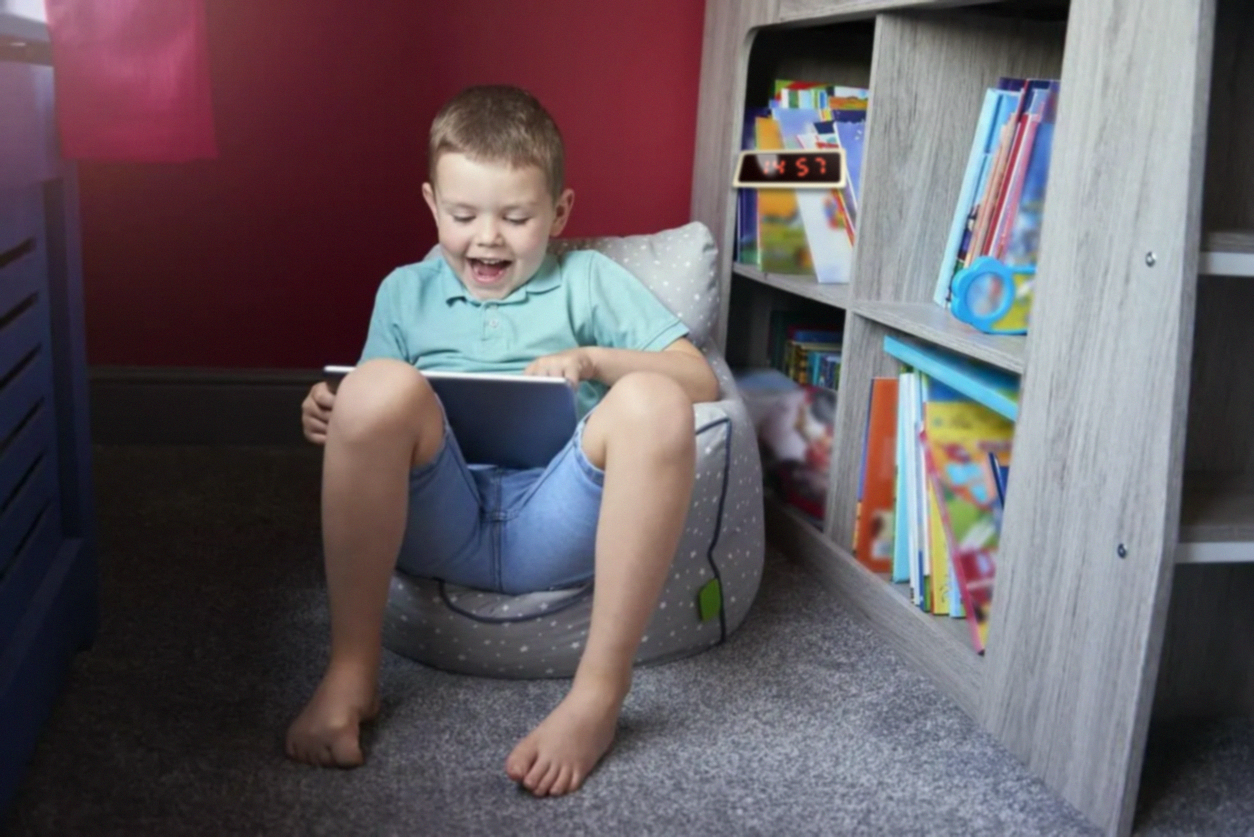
14:57
